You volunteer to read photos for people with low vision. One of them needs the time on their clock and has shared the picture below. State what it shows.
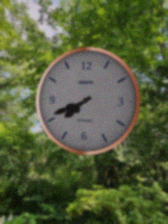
7:41
